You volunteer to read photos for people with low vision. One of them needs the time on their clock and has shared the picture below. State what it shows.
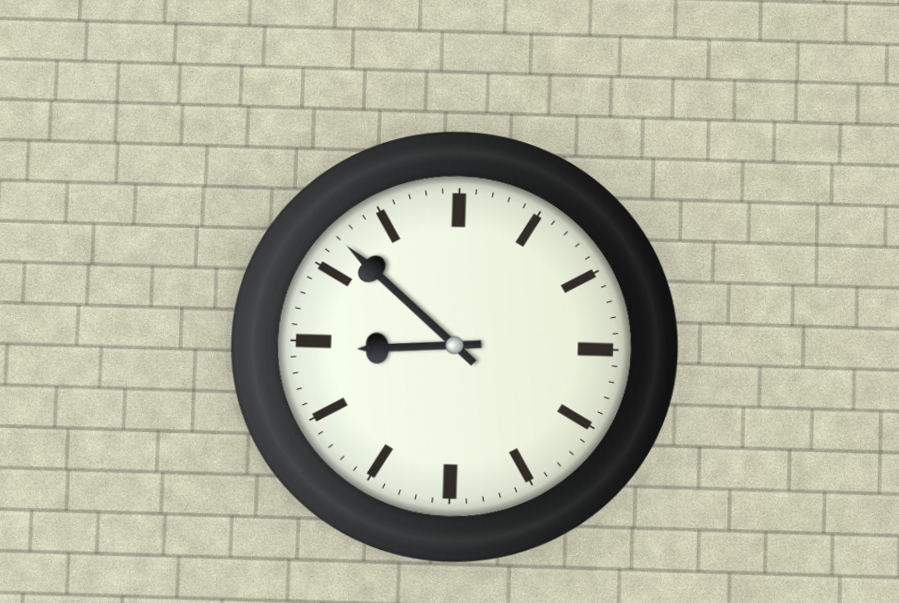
8:52
